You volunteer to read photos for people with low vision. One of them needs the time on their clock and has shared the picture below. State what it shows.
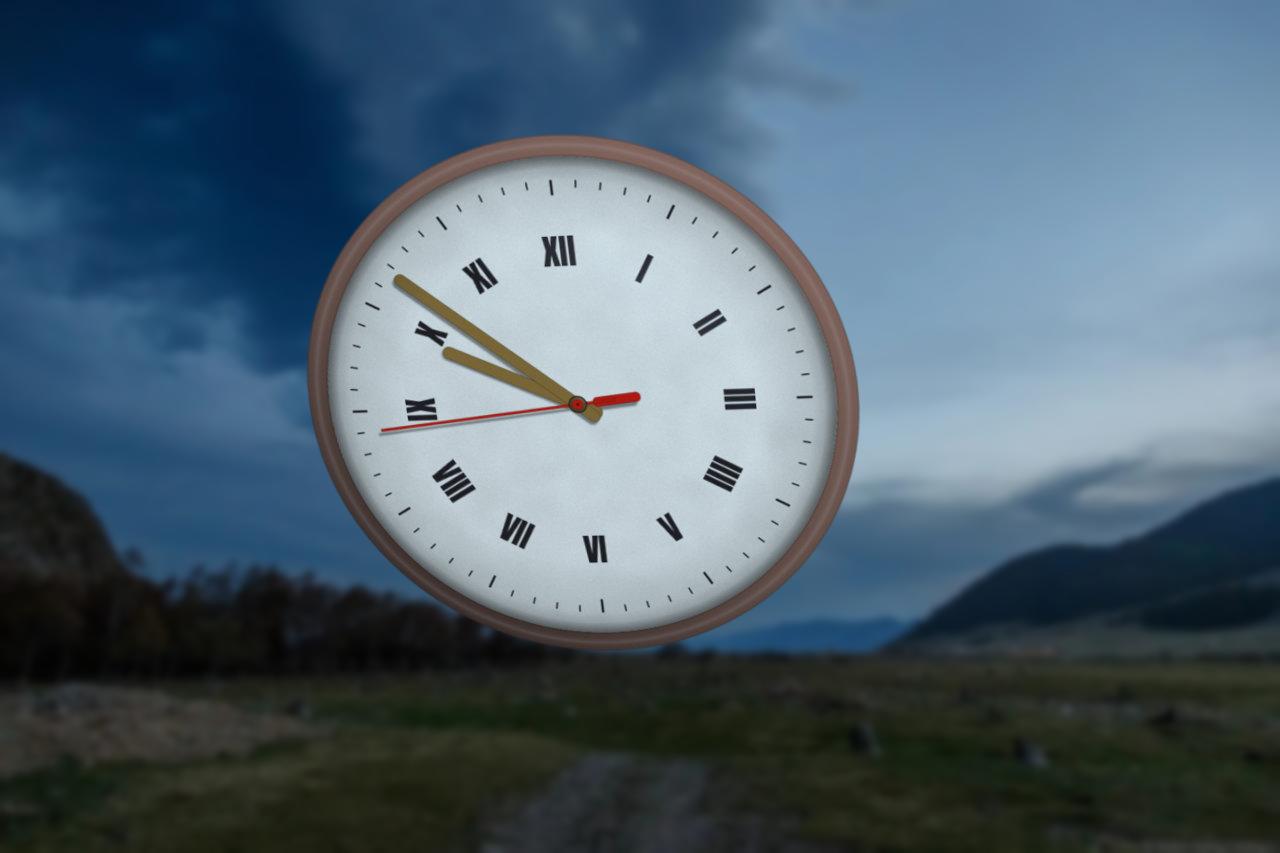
9:51:44
